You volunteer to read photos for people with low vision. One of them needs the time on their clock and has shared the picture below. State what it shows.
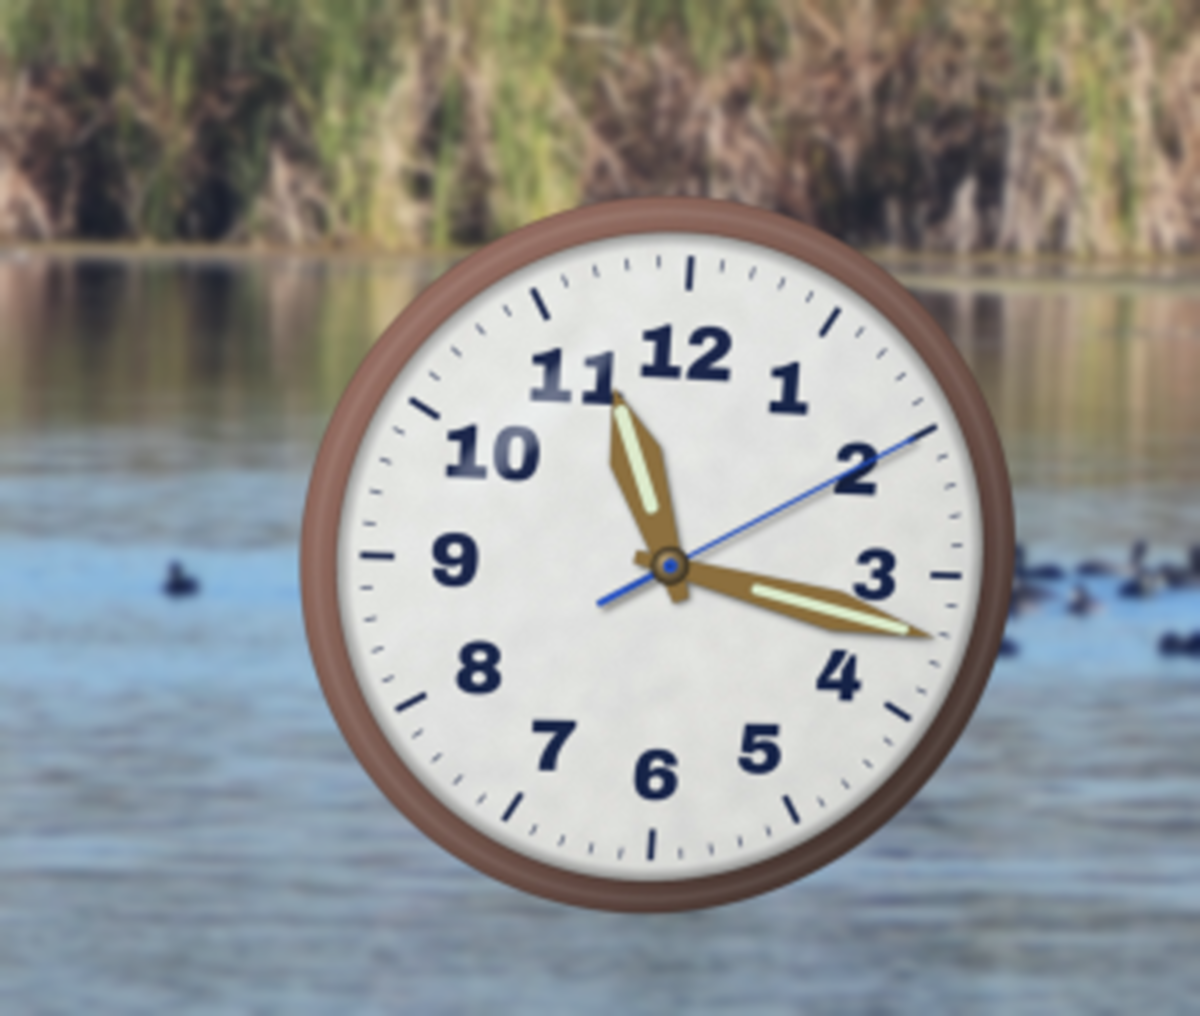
11:17:10
